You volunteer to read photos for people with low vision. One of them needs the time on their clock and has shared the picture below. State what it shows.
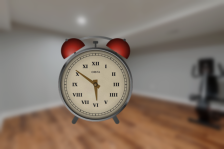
5:51
